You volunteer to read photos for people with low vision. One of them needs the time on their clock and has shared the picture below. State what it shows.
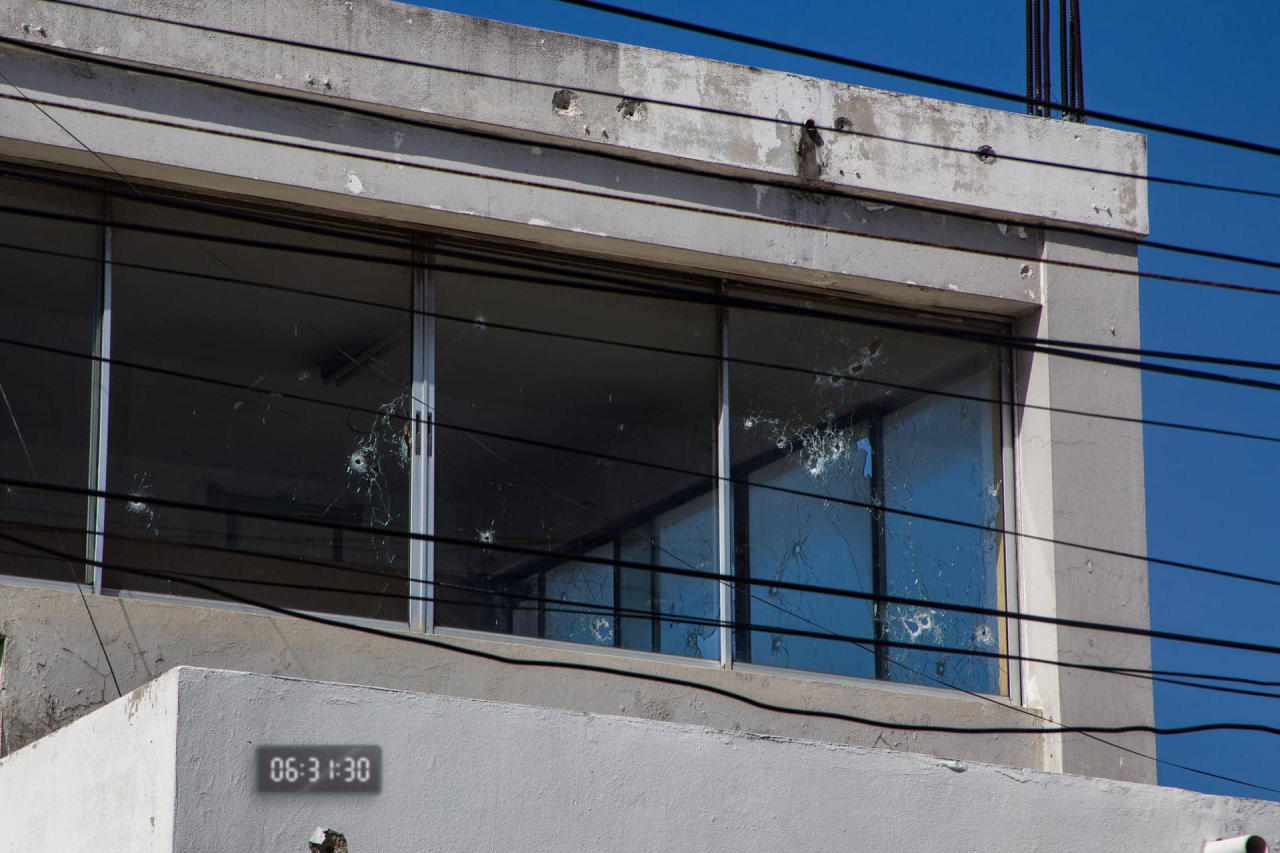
6:31:30
